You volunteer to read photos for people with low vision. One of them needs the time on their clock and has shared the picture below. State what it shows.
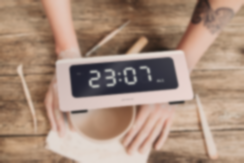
23:07
